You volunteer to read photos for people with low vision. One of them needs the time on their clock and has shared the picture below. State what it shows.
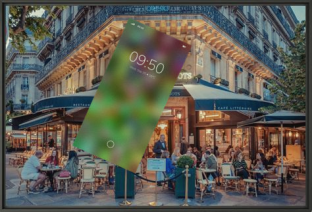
9:50
